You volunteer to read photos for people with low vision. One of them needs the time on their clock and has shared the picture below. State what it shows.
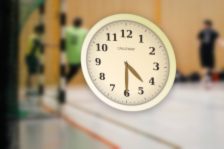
4:30
